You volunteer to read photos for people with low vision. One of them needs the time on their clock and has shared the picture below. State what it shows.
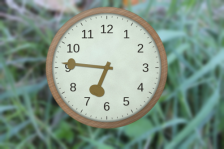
6:46
